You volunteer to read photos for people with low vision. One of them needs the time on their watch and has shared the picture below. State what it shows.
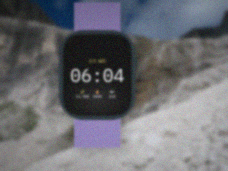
6:04
